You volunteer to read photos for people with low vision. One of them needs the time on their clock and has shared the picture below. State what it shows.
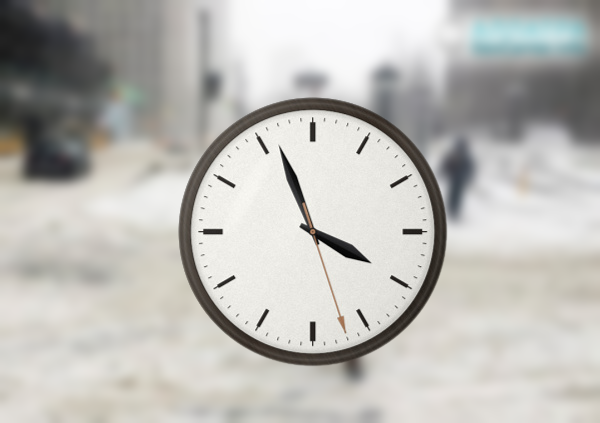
3:56:27
